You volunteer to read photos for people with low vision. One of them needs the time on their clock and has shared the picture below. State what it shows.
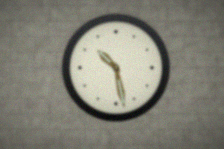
10:28
